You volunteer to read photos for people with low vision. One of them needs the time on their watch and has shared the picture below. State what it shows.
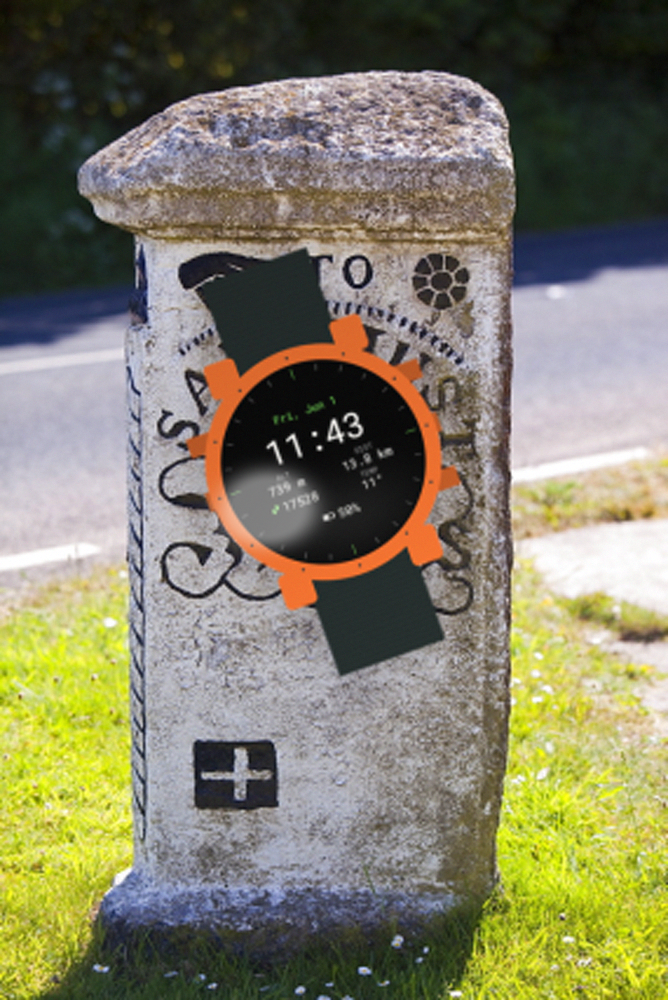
11:43
